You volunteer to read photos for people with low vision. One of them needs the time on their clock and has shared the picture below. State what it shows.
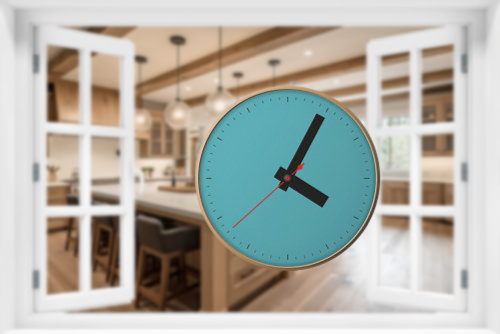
4:04:38
